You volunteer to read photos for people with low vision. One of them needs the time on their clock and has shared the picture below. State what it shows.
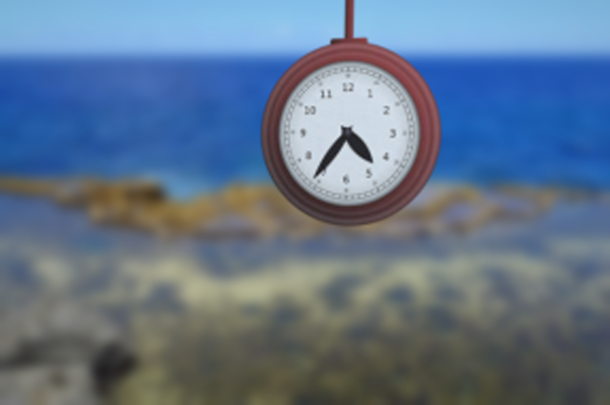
4:36
